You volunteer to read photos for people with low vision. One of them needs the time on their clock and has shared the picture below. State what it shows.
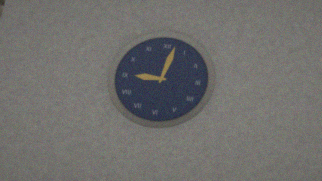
9:02
